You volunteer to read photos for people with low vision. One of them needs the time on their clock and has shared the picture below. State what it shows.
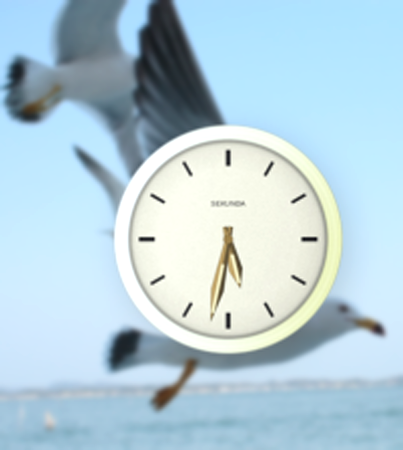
5:32
